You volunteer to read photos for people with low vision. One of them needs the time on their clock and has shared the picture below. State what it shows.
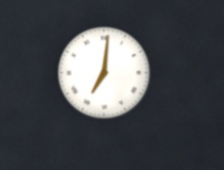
7:01
